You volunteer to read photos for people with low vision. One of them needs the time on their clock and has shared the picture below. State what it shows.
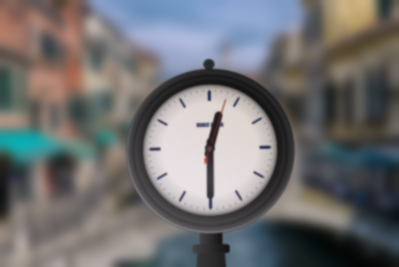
12:30:03
